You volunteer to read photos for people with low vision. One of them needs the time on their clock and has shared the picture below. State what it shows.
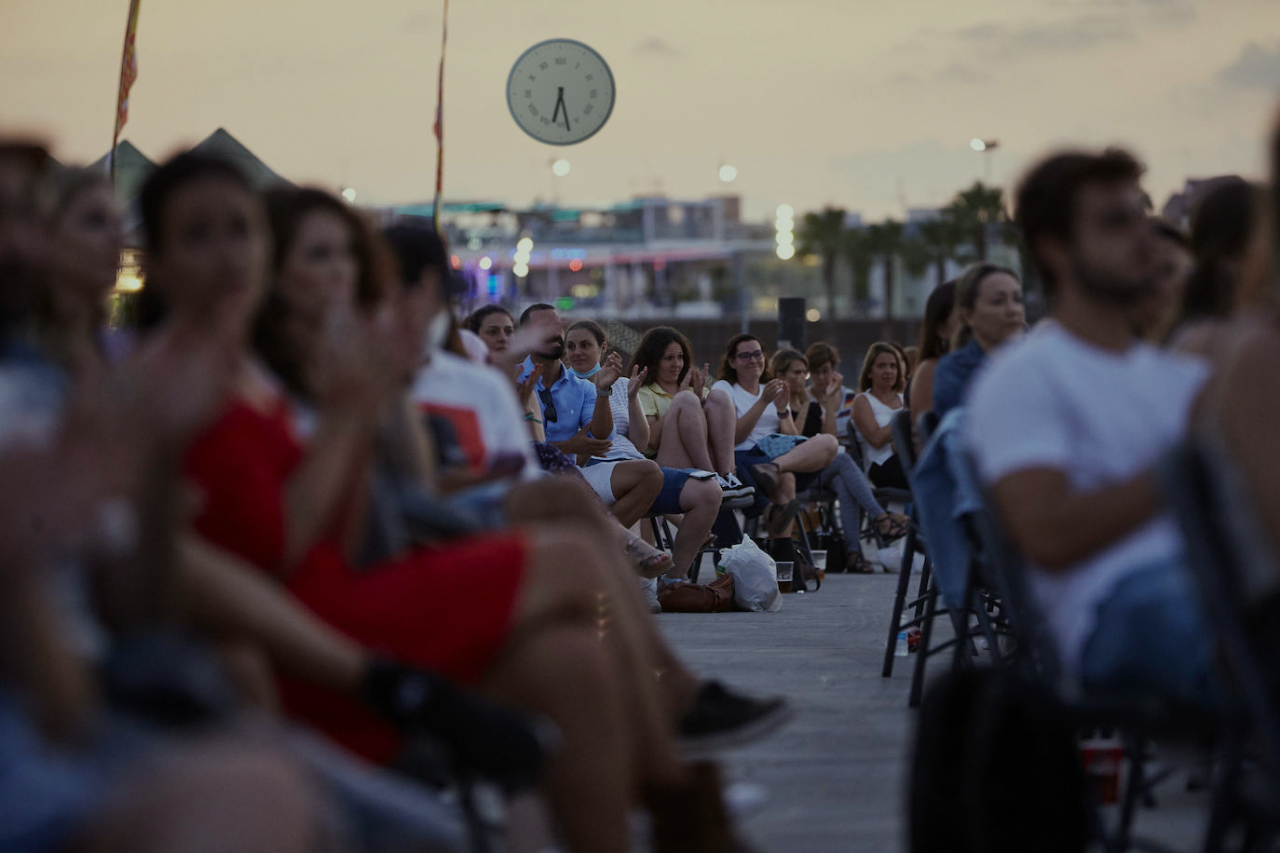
6:28
